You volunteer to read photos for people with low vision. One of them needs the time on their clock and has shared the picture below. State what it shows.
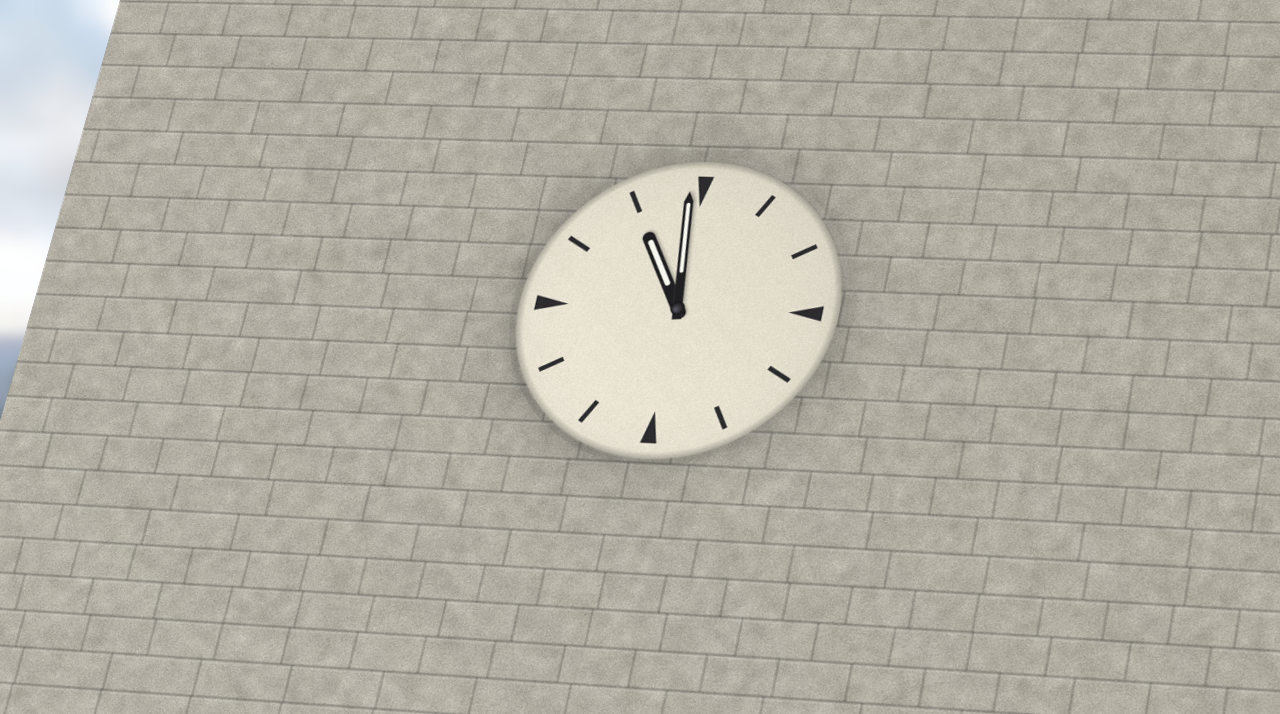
10:59
